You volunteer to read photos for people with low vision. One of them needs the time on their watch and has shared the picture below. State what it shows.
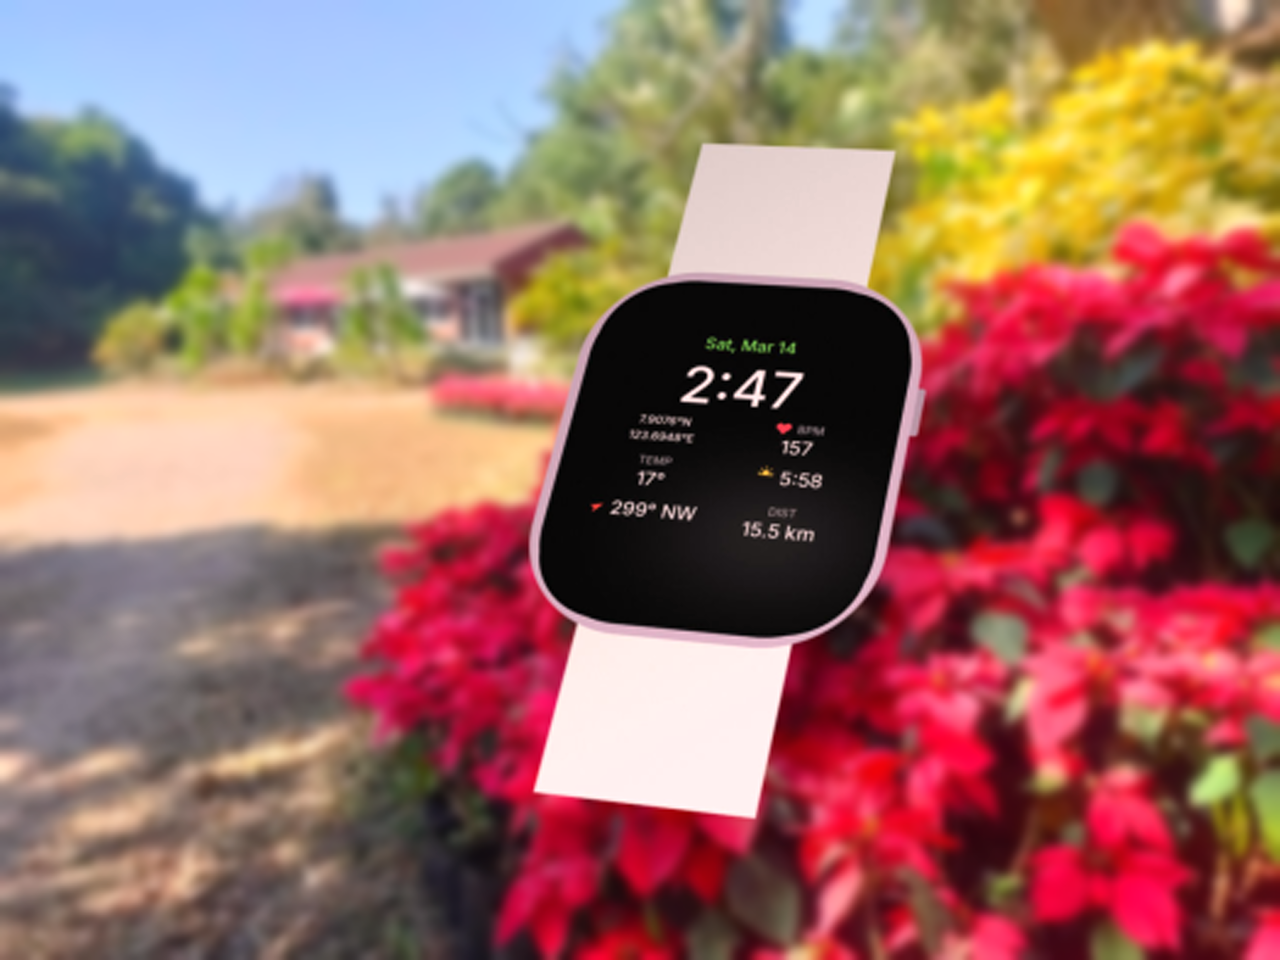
2:47
